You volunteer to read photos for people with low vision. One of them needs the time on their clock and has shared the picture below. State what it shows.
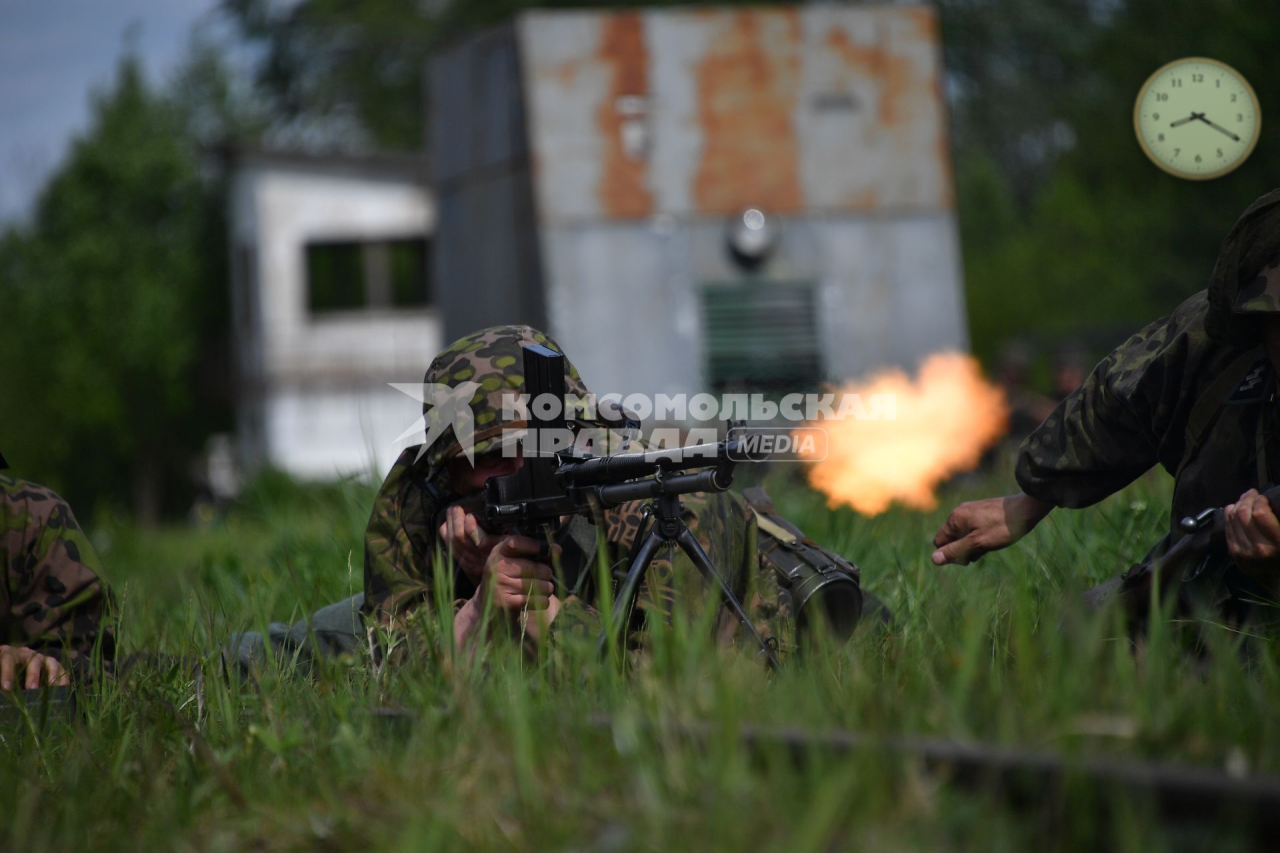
8:20
